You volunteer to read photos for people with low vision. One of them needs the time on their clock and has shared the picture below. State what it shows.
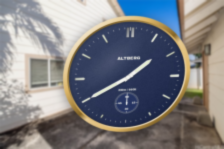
1:40
